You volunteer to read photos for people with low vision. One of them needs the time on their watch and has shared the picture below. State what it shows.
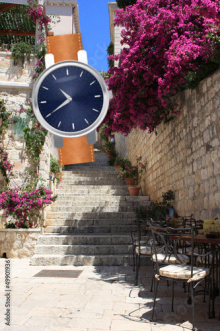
10:40
